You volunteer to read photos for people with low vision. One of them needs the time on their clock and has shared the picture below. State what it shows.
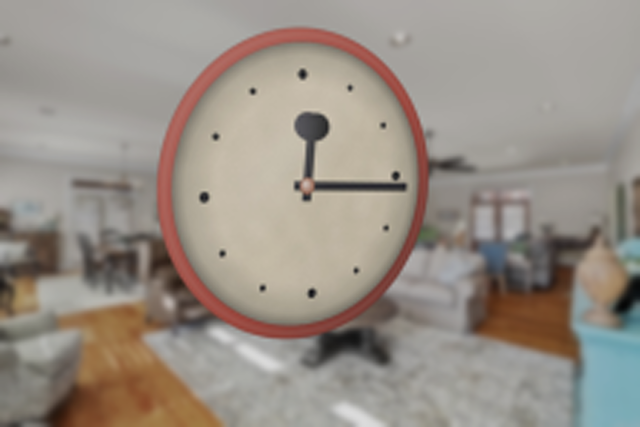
12:16
